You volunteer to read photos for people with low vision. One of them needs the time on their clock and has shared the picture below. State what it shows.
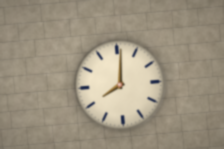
8:01
